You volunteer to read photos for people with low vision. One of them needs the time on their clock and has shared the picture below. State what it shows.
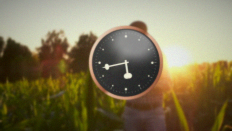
5:43
